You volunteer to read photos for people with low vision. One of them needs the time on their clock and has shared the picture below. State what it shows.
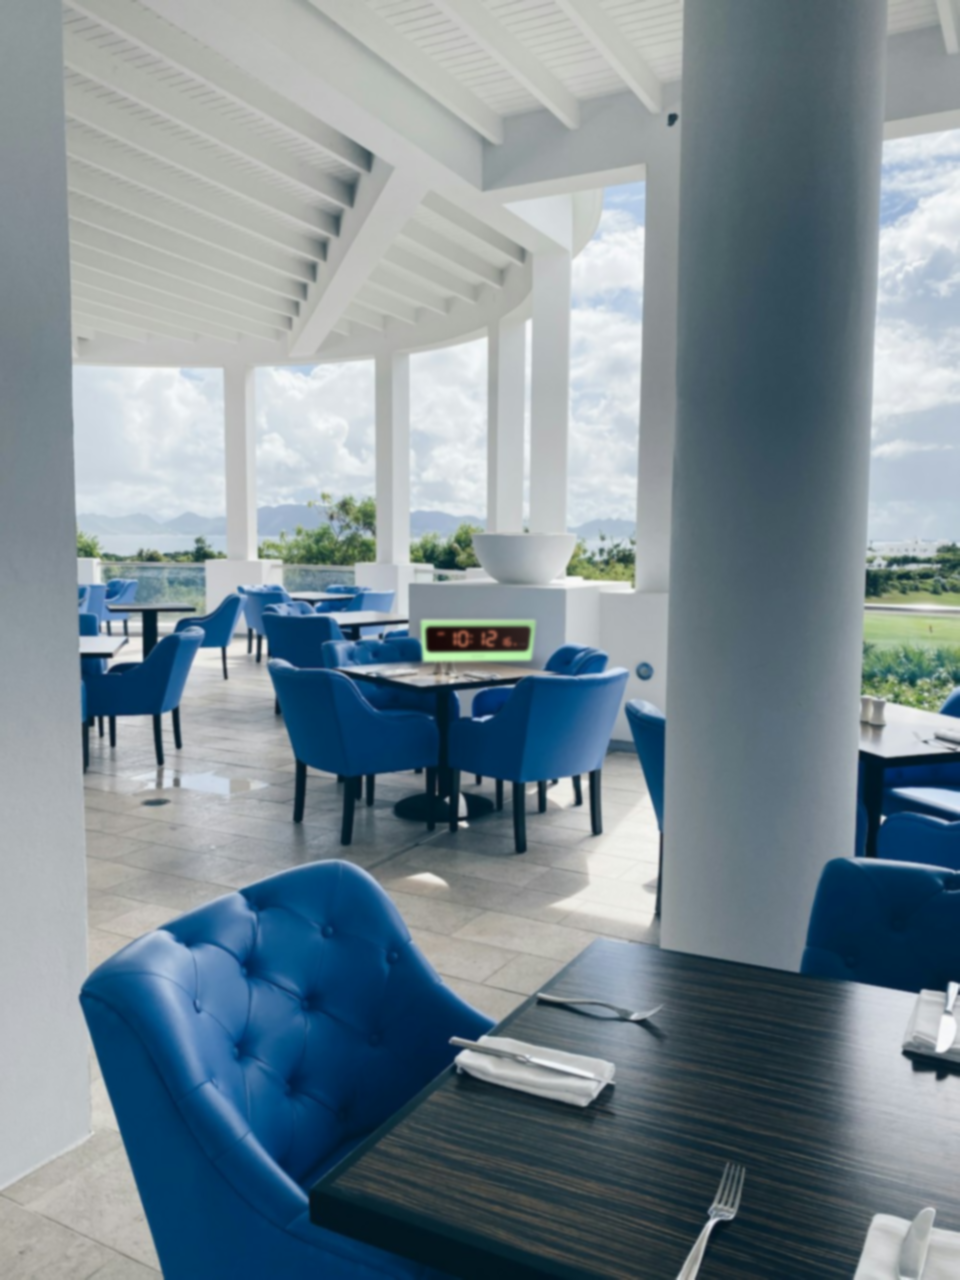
10:12
